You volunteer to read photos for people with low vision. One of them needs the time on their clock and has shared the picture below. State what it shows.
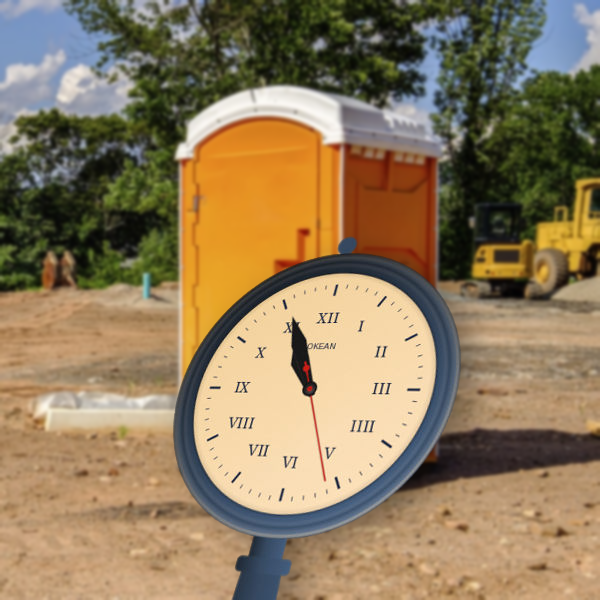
10:55:26
